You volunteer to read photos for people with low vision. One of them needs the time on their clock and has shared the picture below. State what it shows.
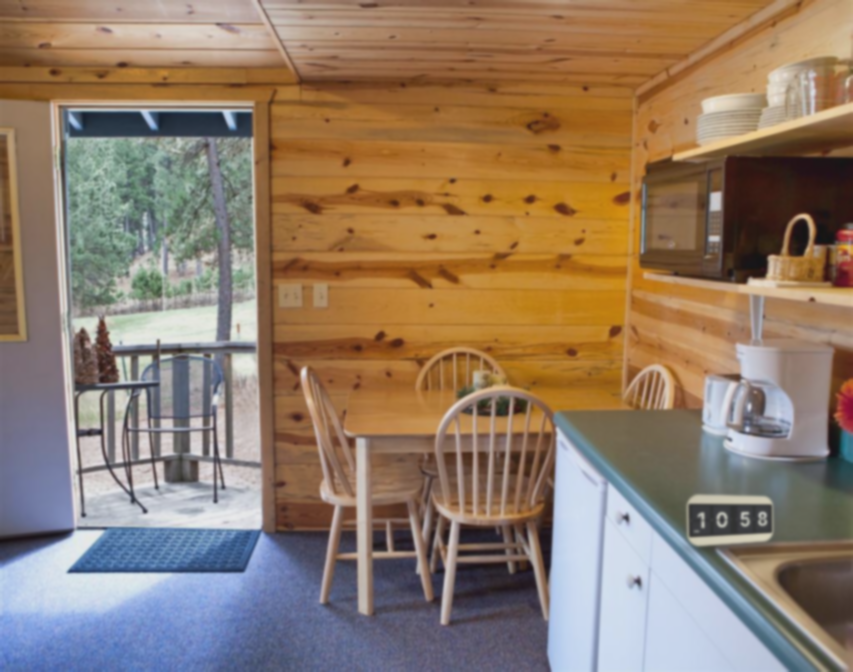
10:58
